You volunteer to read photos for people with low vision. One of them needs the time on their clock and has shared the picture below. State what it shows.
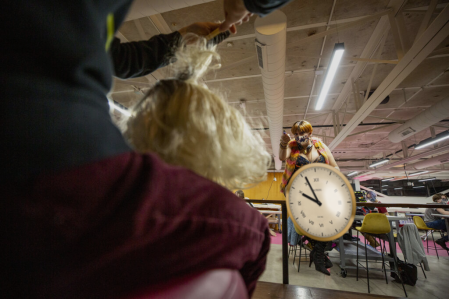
9:56
